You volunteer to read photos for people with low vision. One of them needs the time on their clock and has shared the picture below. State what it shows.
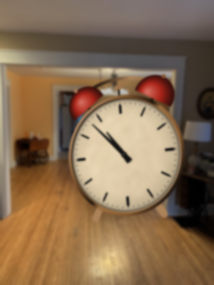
10:53
